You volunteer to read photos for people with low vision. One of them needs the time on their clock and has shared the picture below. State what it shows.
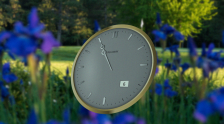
10:55
